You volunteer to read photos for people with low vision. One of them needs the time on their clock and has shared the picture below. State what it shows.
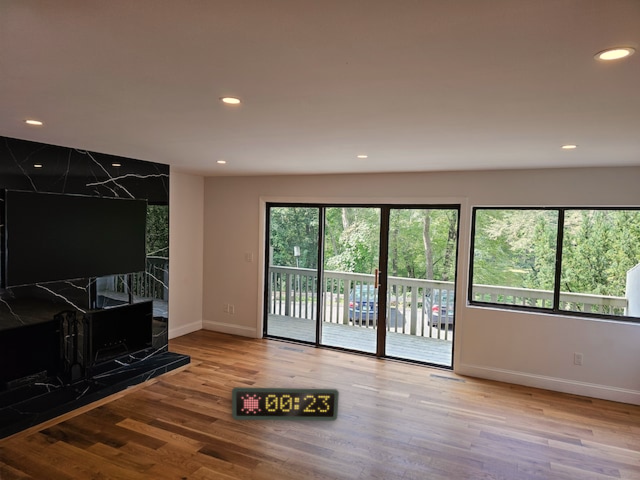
0:23
